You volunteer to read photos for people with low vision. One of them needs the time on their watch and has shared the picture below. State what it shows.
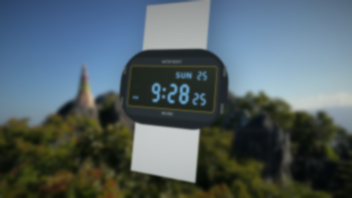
9:28
